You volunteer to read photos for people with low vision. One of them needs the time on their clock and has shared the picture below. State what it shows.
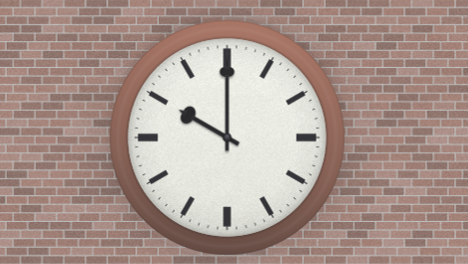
10:00
